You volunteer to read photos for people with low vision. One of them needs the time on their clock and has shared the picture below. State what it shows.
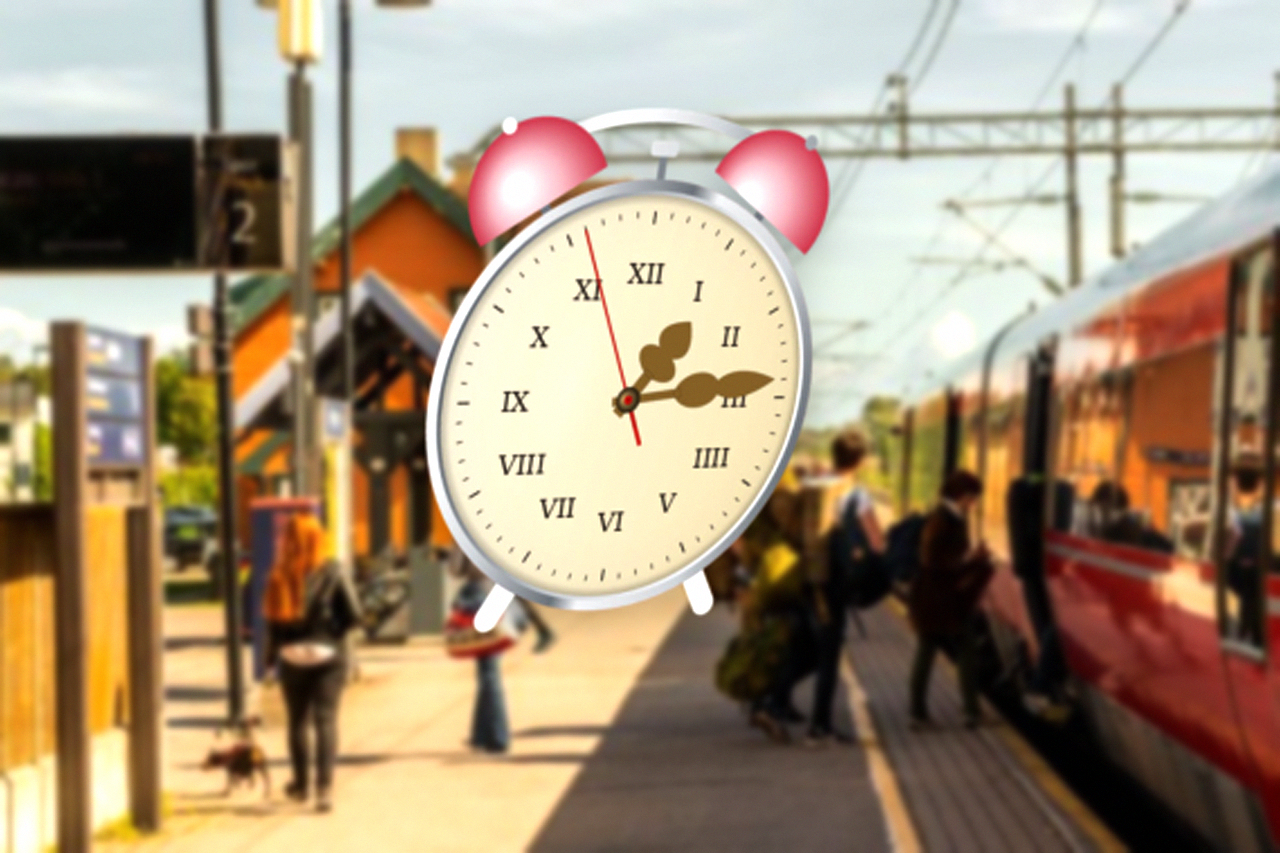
1:13:56
